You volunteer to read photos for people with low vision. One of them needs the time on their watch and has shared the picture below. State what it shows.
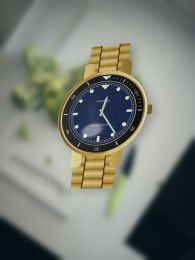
12:24
